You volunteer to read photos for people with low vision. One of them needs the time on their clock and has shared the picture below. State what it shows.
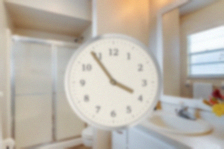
3:54
